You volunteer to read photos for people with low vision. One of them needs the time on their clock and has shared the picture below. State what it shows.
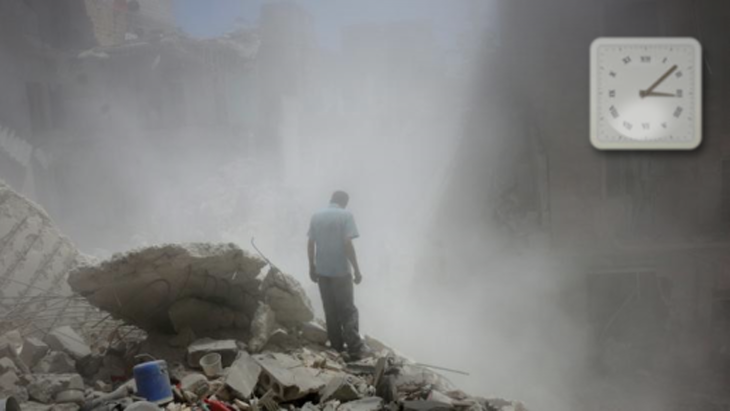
3:08
